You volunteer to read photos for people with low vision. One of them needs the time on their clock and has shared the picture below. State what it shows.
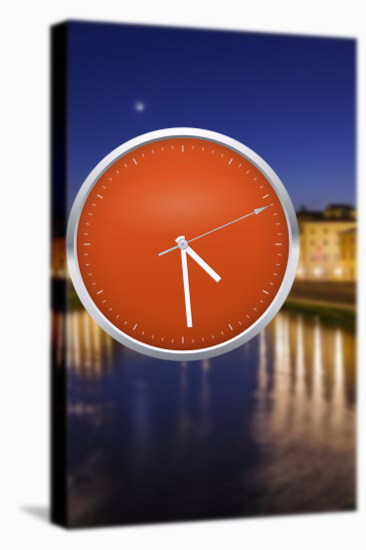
4:29:11
